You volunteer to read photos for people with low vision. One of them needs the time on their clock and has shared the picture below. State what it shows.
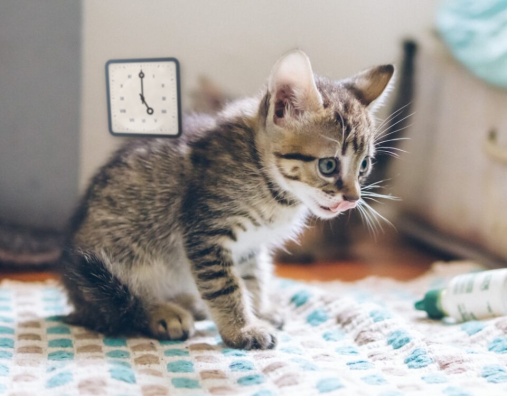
5:00
